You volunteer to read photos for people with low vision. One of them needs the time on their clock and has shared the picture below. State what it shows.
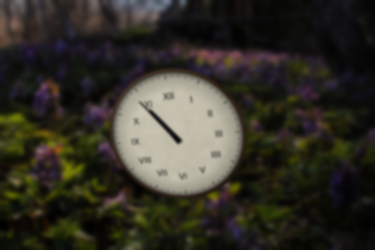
10:54
